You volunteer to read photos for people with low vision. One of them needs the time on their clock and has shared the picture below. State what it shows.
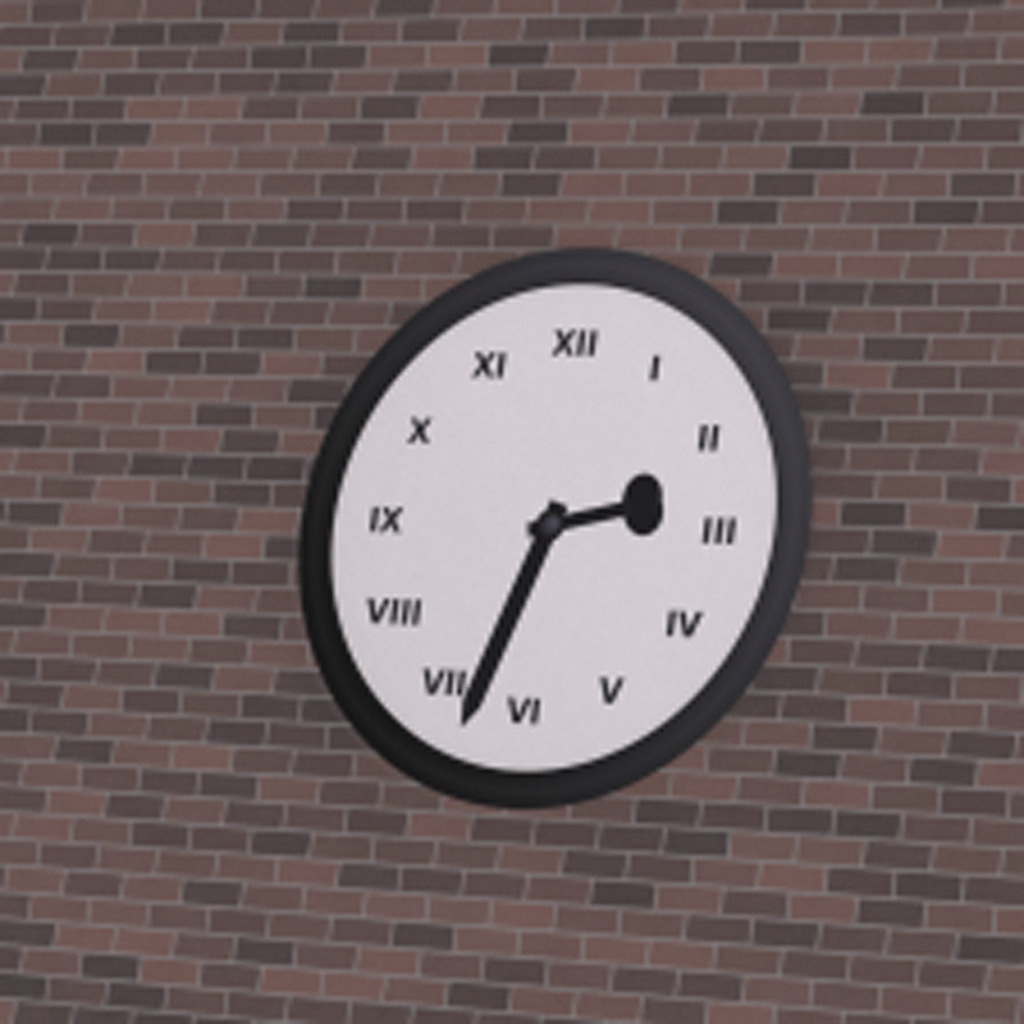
2:33
